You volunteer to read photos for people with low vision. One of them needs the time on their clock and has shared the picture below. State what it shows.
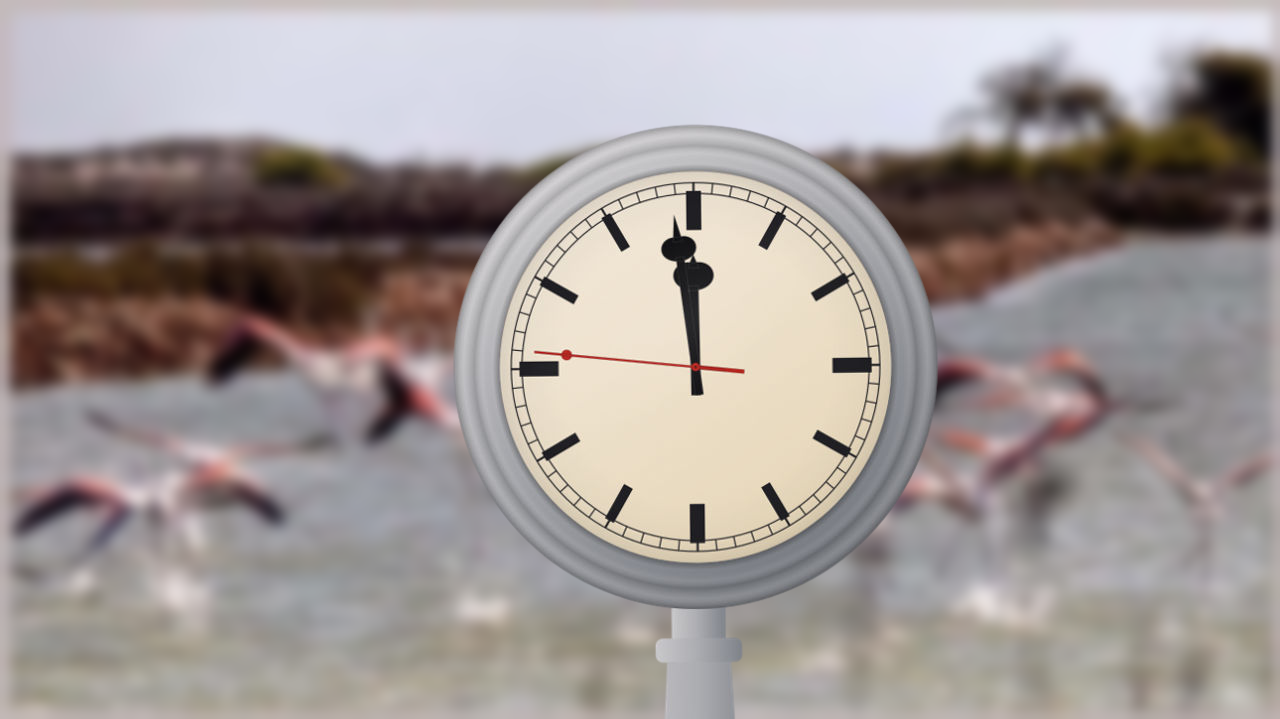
11:58:46
